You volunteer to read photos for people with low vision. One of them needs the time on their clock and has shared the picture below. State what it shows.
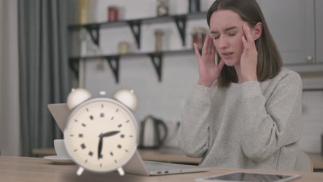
2:31
